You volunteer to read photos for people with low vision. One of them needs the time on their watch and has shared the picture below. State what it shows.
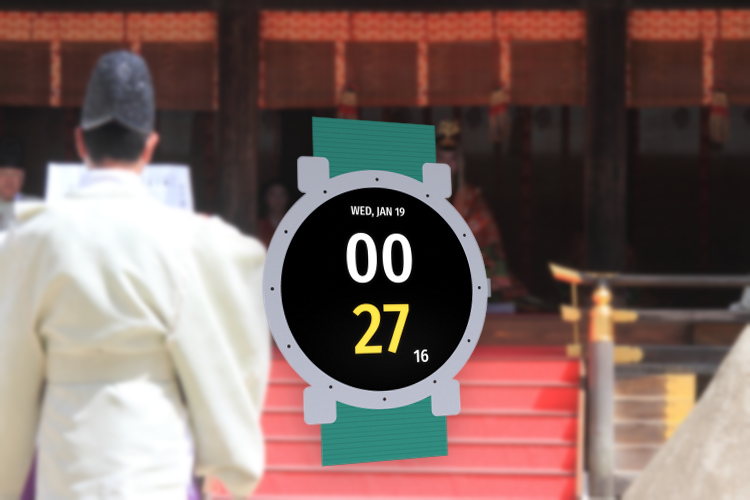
0:27:16
